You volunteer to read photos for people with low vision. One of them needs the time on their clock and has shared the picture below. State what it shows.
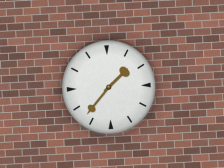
1:37
